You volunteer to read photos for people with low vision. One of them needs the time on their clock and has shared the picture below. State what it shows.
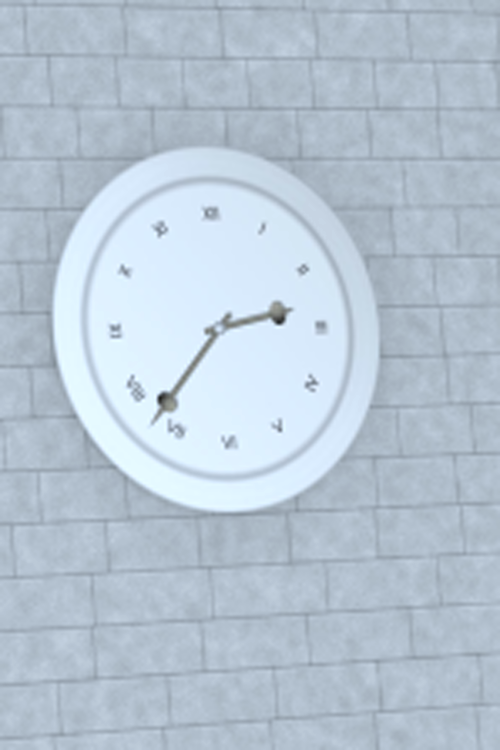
2:37
